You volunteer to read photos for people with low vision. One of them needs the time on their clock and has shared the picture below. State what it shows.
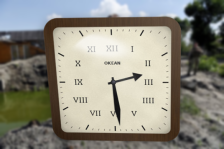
2:29
